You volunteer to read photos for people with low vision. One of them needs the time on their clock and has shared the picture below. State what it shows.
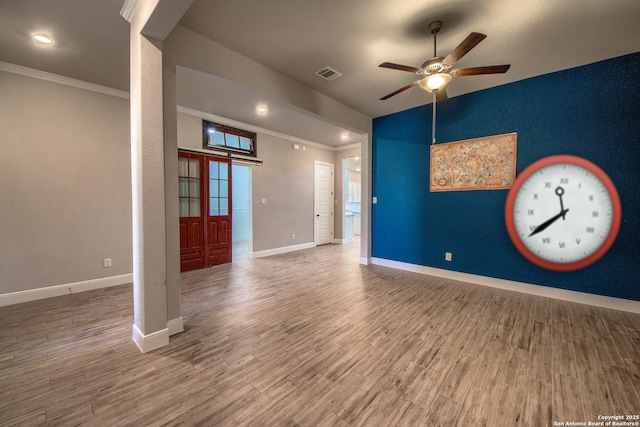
11:39
